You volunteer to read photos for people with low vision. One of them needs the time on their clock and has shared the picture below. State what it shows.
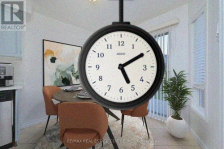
5:10
